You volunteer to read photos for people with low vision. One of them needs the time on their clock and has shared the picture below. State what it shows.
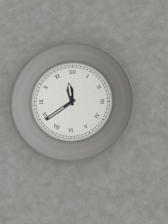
11:39
